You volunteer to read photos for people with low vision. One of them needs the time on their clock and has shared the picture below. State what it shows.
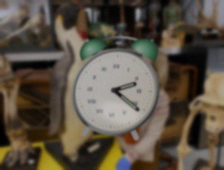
2:21
